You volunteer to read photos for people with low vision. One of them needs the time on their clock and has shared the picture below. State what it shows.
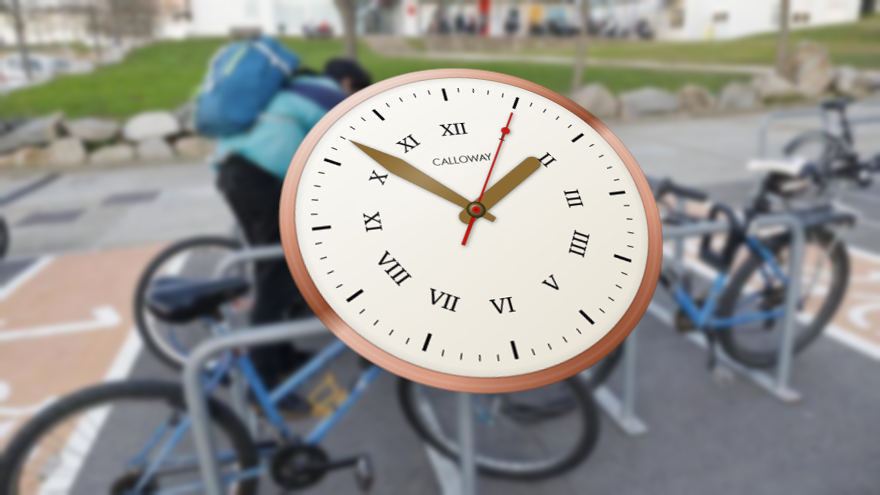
1:52:05
